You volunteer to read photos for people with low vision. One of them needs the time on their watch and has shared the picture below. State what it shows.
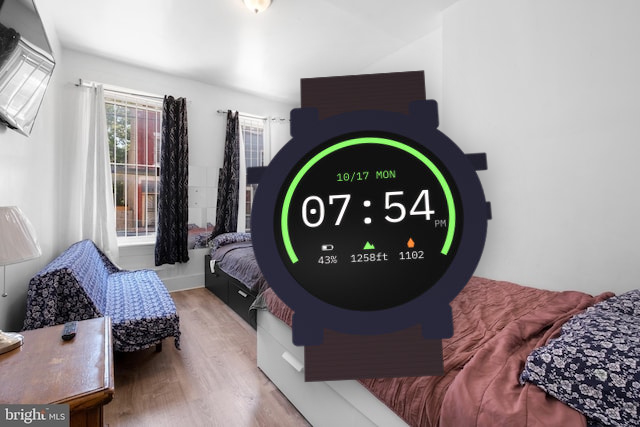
7:54
